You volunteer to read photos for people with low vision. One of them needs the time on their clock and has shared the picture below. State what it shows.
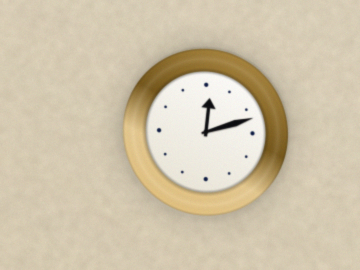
12:12
